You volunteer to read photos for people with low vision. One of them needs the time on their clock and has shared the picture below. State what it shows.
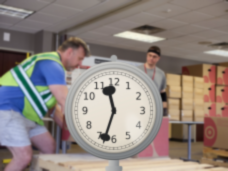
11:33
